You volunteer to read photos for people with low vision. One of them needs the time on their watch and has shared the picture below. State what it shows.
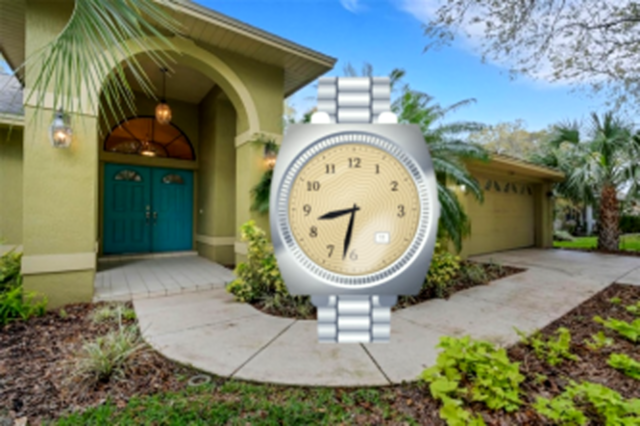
8:32
